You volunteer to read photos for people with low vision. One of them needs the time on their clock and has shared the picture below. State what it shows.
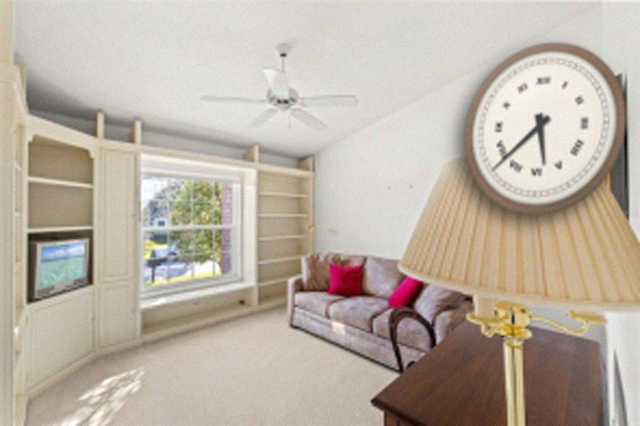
5:38
